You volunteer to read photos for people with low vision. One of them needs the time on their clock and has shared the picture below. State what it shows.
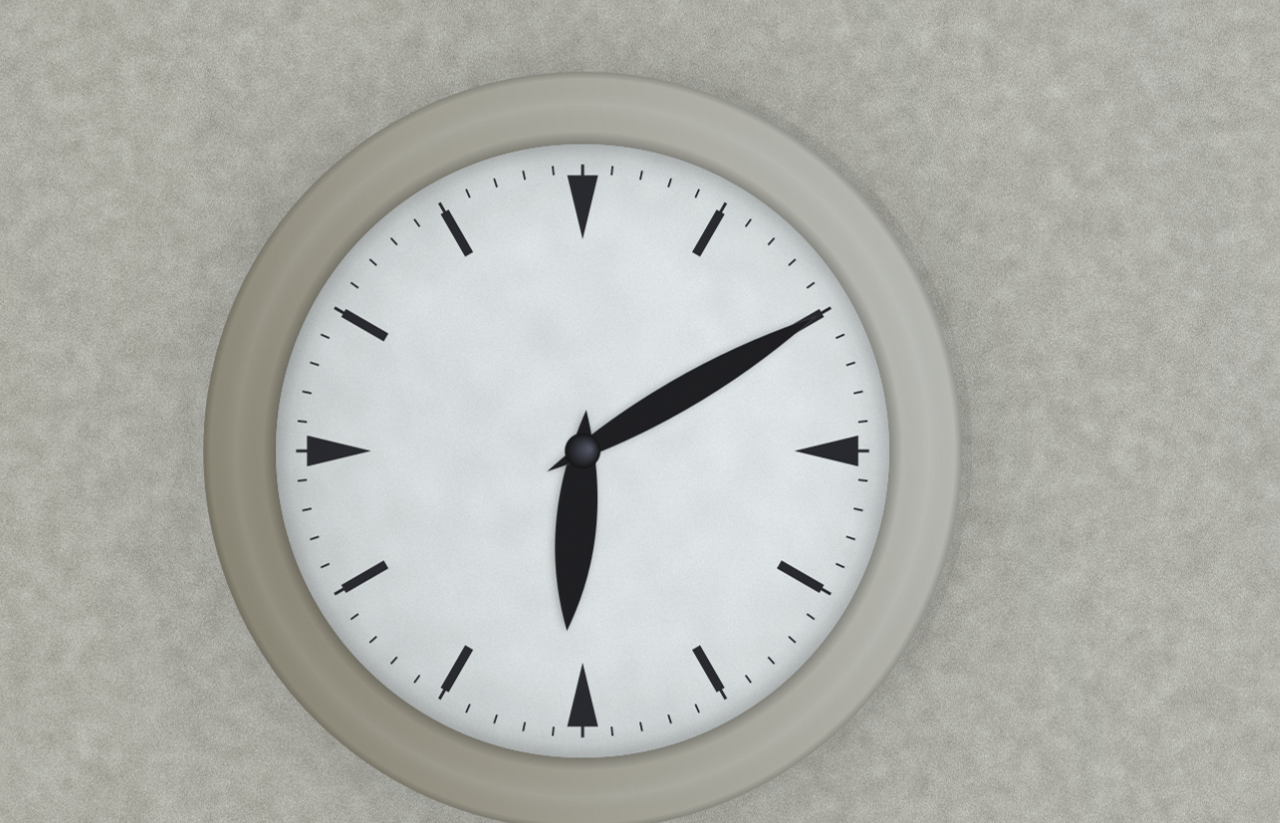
6:10
